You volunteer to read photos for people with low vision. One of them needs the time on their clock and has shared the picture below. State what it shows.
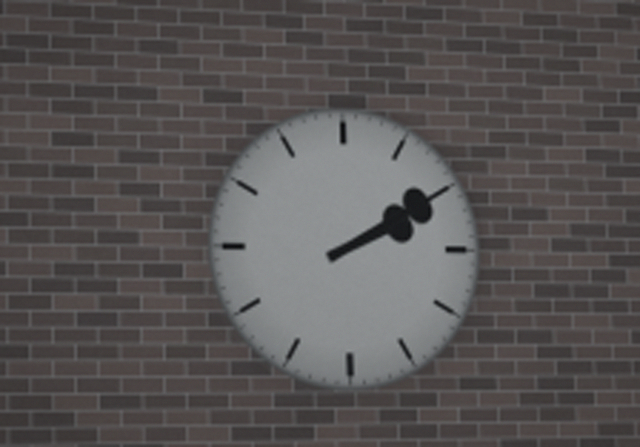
2:10
